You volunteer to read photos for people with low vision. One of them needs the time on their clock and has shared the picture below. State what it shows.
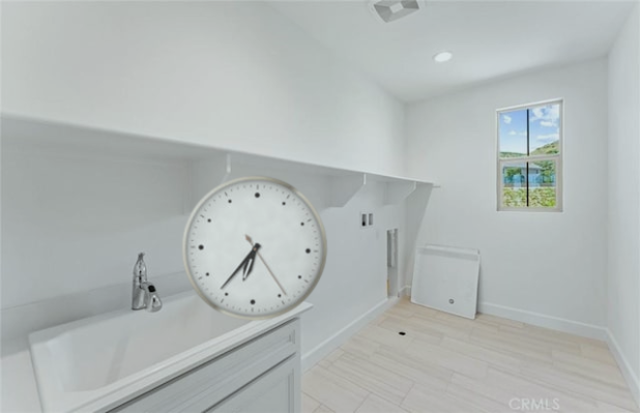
6:36:24
